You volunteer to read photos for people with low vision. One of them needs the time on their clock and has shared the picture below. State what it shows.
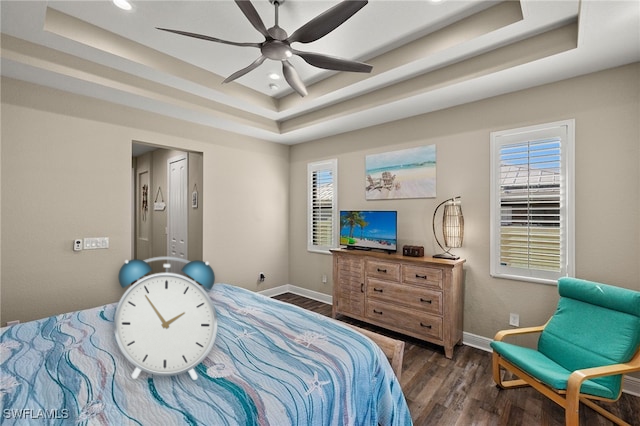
1:54
